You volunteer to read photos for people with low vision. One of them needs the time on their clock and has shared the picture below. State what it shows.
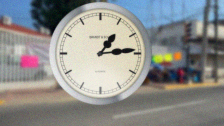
1:14
